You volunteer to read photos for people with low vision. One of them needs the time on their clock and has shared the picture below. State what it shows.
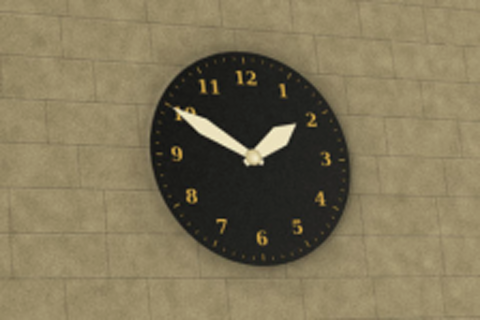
1:50
